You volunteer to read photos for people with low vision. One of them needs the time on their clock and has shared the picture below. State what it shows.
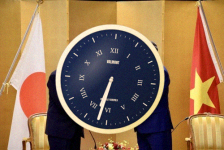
6:32
